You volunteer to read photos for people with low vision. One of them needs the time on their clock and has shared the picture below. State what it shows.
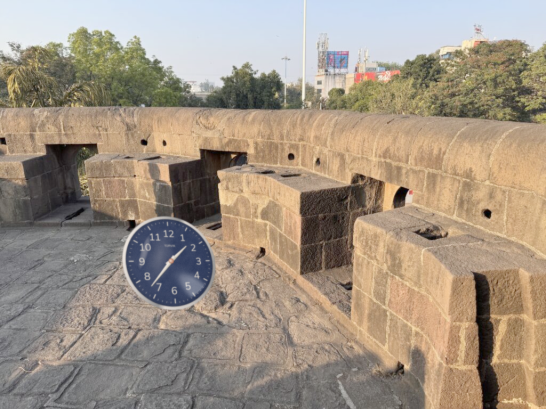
1:37
